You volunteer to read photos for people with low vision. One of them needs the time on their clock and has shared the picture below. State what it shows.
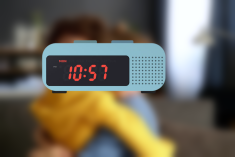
10:57
